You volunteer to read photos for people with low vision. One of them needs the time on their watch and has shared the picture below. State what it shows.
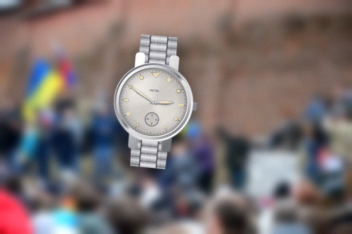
2:50
